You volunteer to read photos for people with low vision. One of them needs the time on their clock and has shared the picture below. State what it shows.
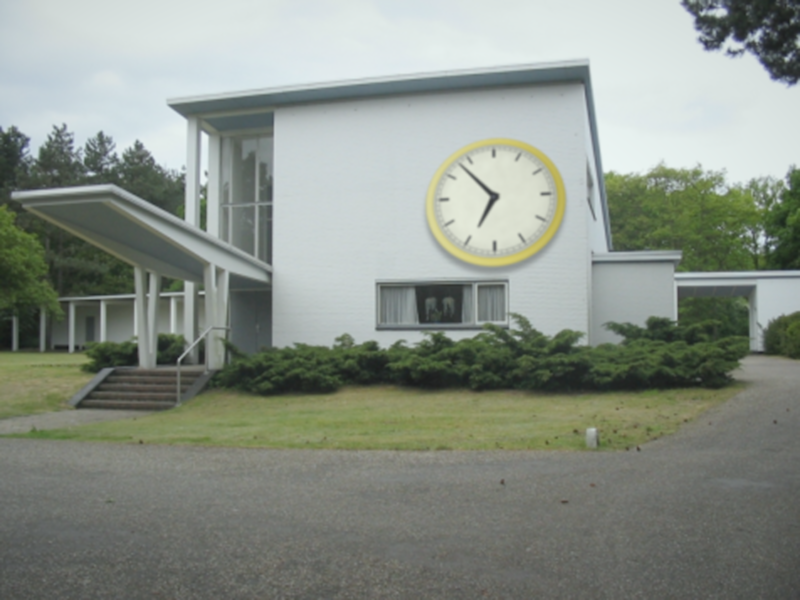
6:53
